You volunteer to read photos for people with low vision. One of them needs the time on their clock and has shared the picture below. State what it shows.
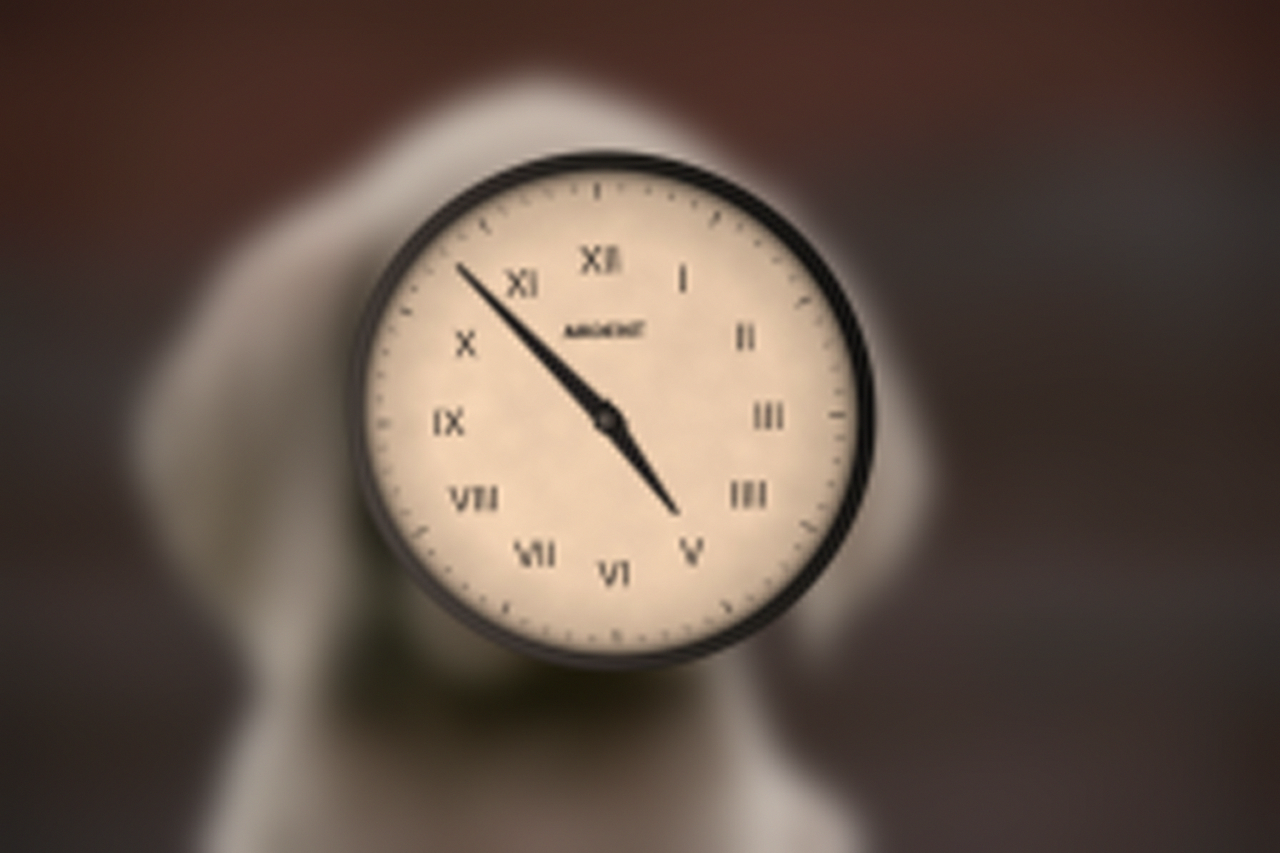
4:53
